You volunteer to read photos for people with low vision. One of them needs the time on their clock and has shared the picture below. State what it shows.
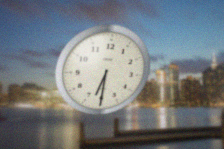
6:30
